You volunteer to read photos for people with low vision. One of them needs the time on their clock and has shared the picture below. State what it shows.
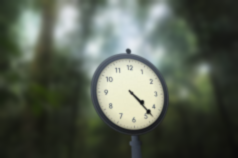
4:23
